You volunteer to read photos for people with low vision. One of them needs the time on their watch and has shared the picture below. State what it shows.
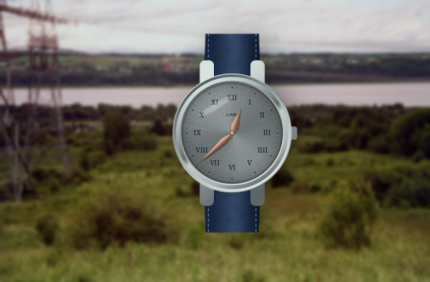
12:38
